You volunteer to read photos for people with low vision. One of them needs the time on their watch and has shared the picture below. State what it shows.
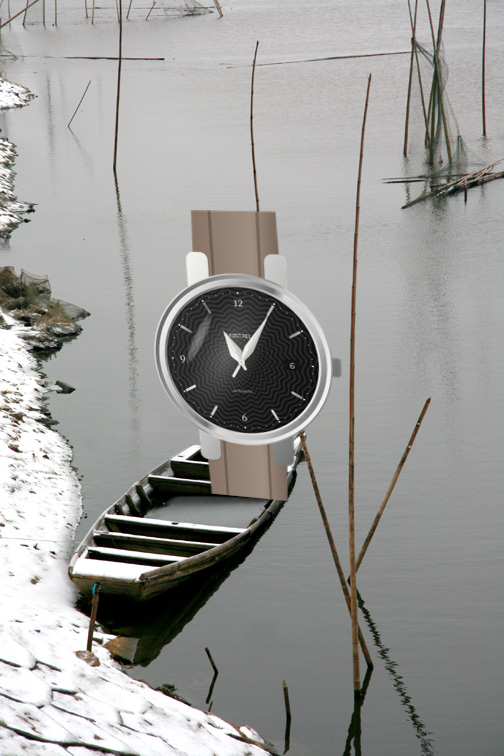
11:05:05
